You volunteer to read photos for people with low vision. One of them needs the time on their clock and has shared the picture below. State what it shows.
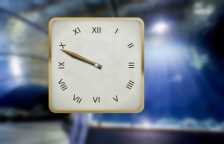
9:49
